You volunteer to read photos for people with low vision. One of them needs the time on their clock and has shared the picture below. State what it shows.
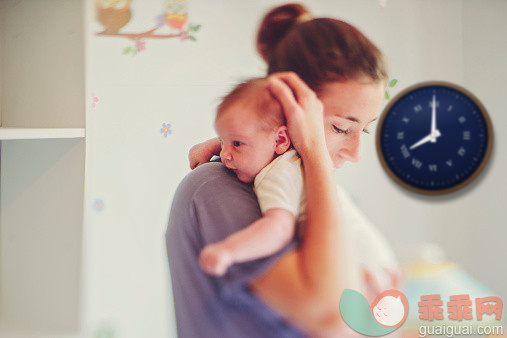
8:00
